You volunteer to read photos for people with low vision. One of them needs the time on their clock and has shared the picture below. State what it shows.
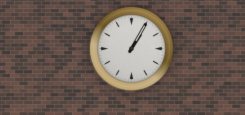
1:05
